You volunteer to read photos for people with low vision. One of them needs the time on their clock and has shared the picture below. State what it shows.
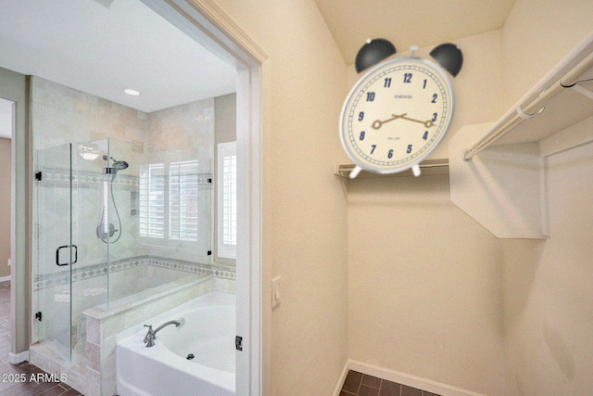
8:17
